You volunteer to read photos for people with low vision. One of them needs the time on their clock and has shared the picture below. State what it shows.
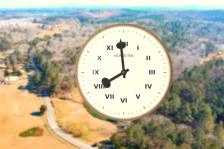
7:59
